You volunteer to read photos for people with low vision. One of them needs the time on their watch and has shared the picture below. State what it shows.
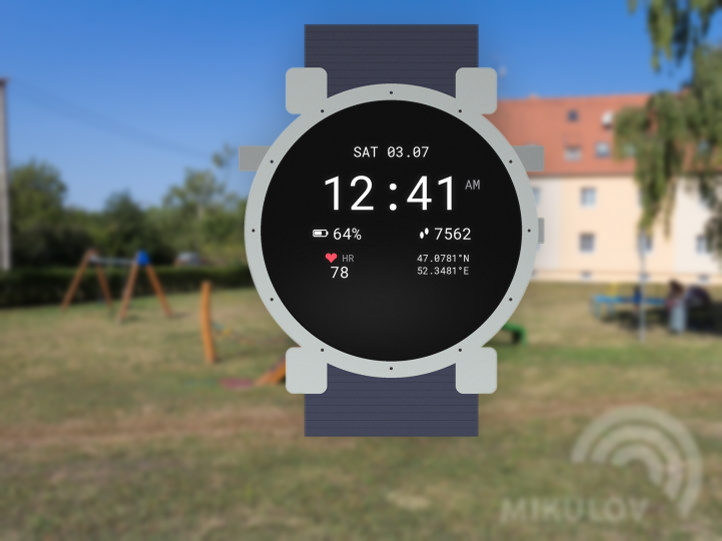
12:41
